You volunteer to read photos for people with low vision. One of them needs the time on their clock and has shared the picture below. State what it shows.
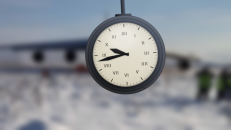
9:43
